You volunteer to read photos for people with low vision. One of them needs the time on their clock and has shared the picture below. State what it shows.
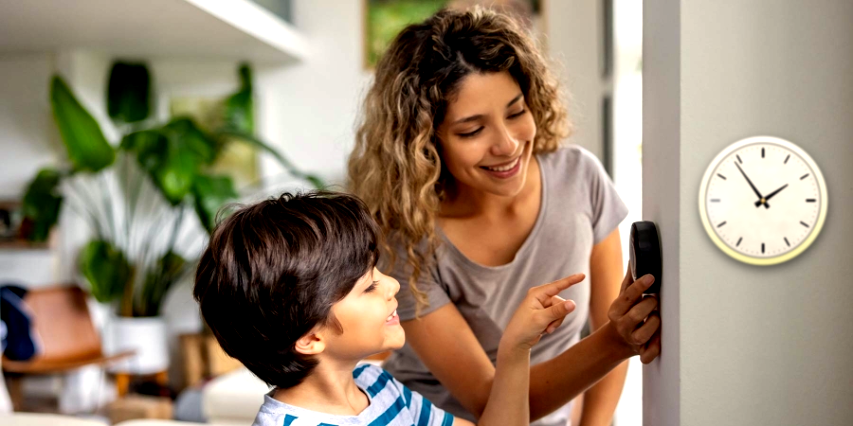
1:54
